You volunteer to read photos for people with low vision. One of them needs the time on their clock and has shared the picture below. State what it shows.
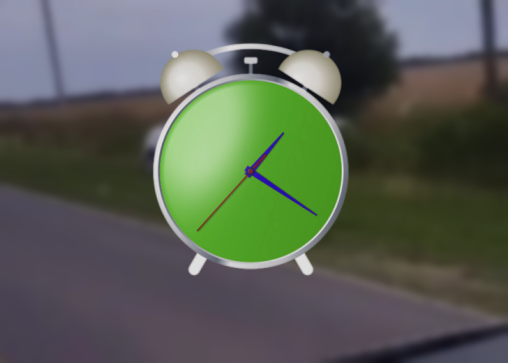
1:20:37
